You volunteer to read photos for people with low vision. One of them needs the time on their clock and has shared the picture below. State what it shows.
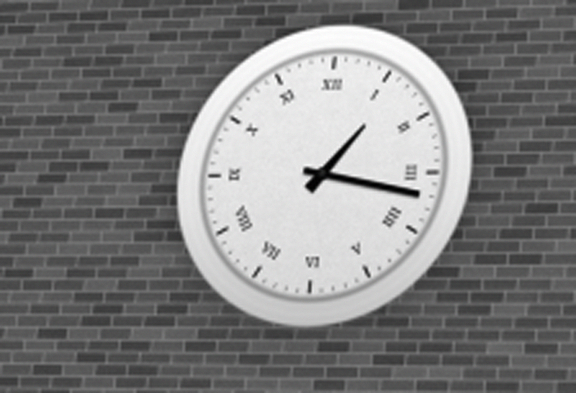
1:17
